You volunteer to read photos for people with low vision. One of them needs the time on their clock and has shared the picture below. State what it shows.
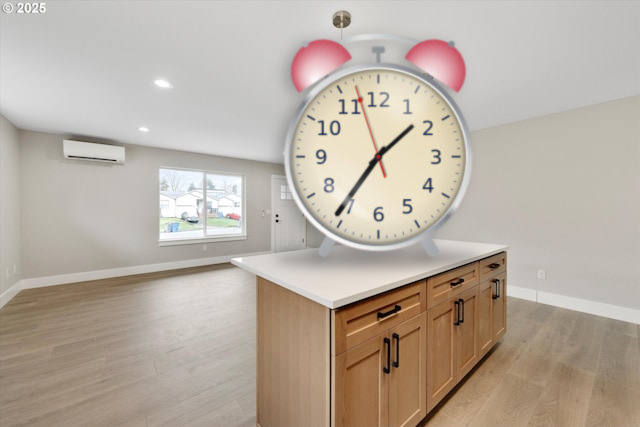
1:35:57
